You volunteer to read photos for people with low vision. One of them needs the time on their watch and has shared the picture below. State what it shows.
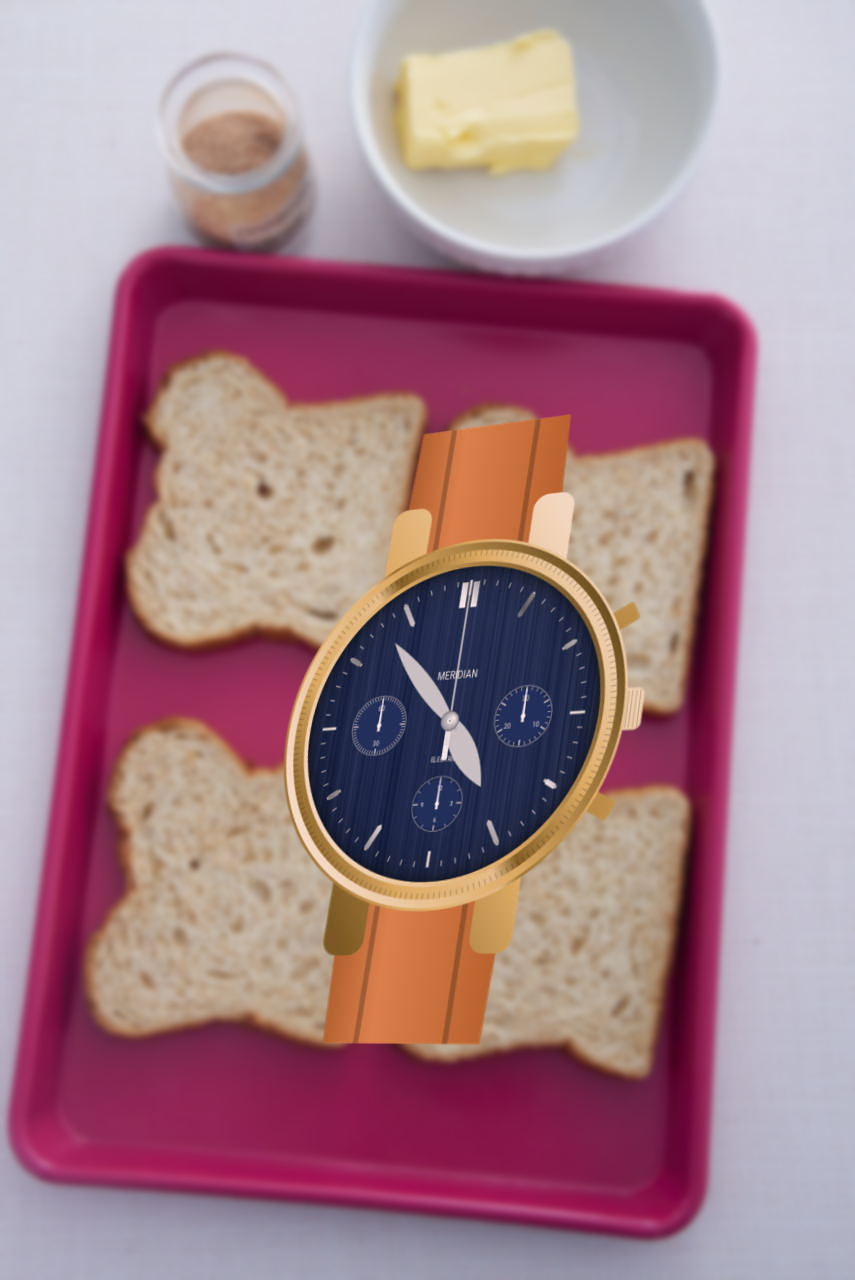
4:53
